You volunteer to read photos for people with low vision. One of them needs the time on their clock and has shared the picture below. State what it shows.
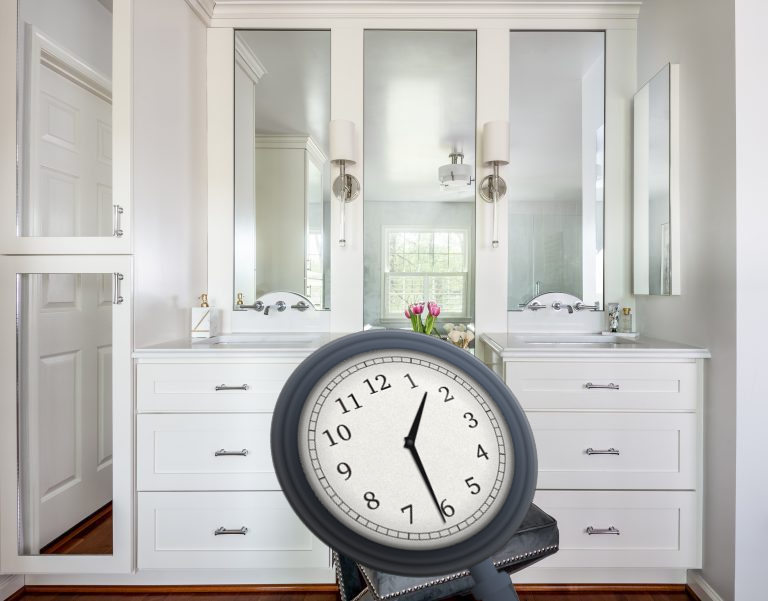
1:31
